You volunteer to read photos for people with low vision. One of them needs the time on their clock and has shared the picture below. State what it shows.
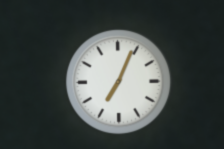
7:04
